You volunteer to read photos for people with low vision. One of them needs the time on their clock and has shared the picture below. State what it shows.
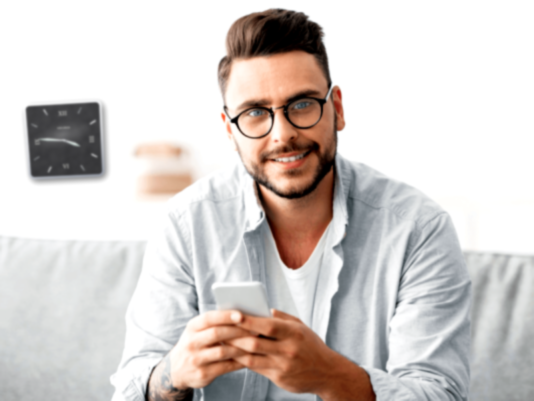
3:46
